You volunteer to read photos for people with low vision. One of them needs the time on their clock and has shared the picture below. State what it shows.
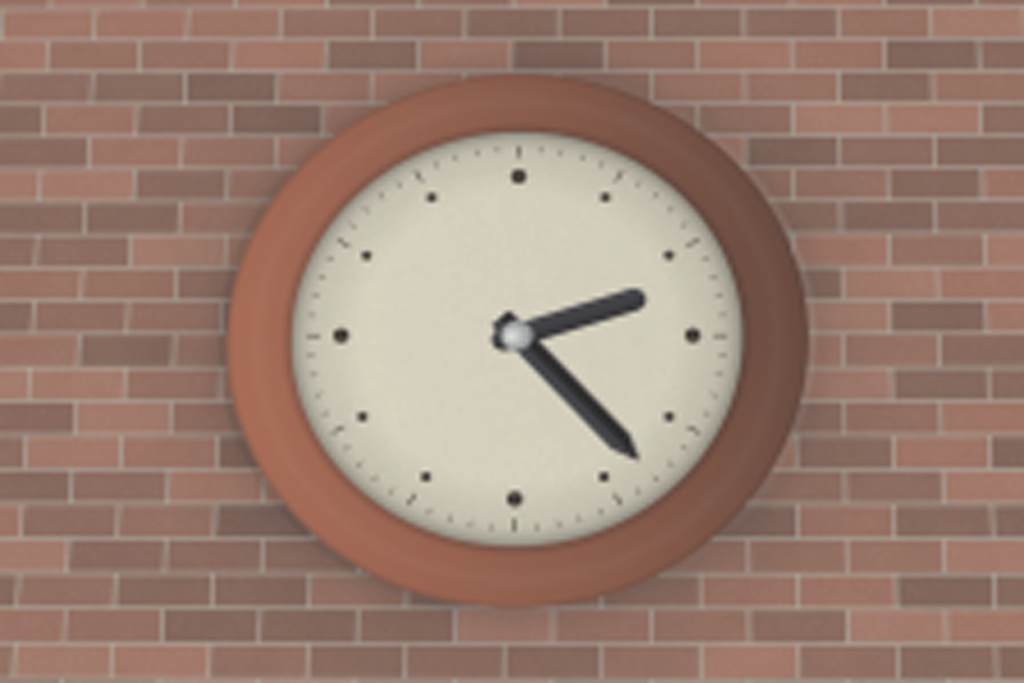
2:23
